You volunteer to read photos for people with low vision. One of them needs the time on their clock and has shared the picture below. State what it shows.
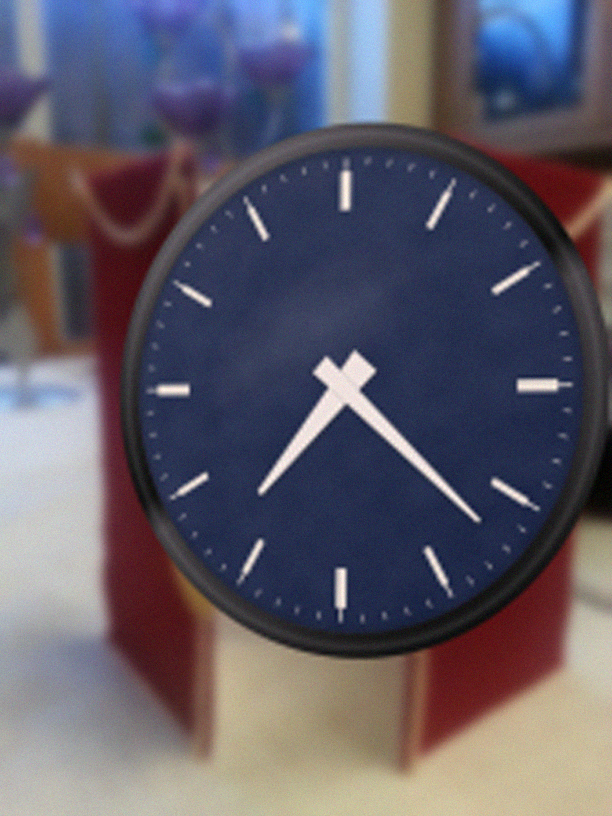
7:22
